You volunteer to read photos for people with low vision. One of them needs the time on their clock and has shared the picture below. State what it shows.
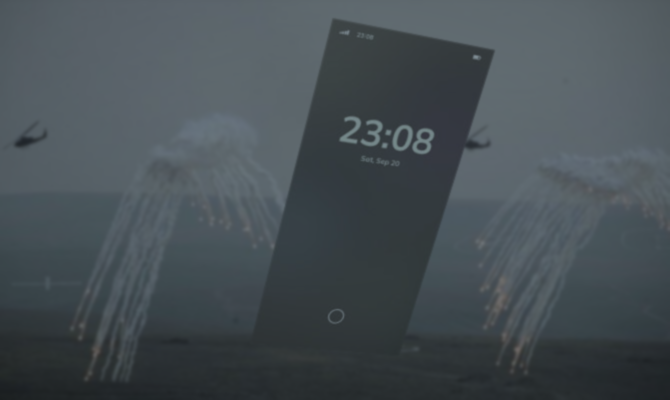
23:08
